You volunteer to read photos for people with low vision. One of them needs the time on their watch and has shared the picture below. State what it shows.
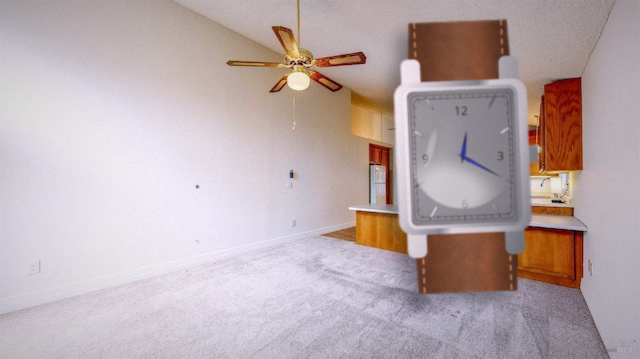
12:20
